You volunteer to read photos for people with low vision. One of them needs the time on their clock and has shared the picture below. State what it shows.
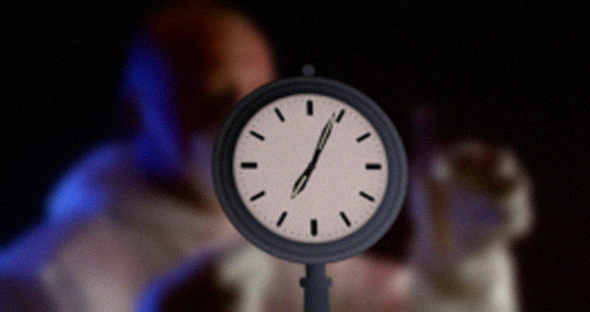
7:04
